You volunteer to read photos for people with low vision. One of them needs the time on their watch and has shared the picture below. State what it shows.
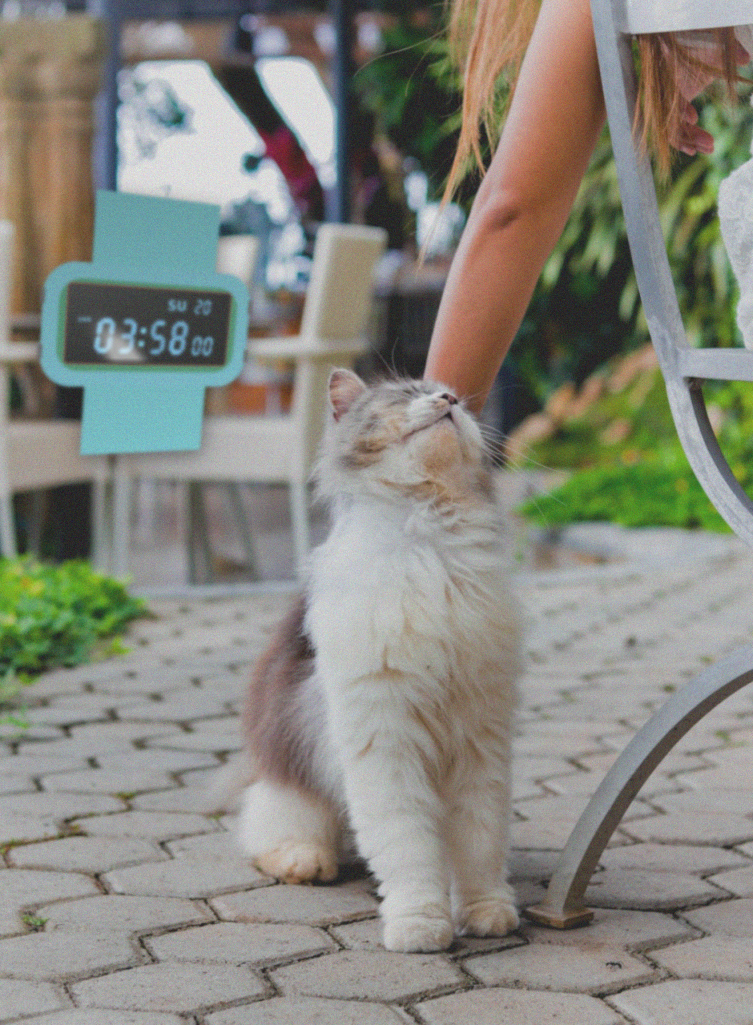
3:58:00
